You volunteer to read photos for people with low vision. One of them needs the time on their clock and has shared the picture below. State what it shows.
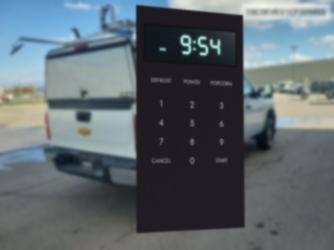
9:54
